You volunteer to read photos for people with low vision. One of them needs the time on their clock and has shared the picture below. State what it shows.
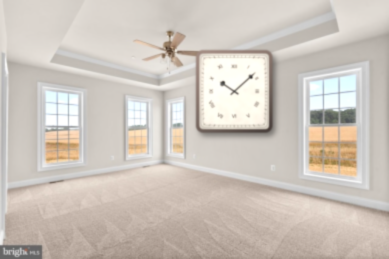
10:08
